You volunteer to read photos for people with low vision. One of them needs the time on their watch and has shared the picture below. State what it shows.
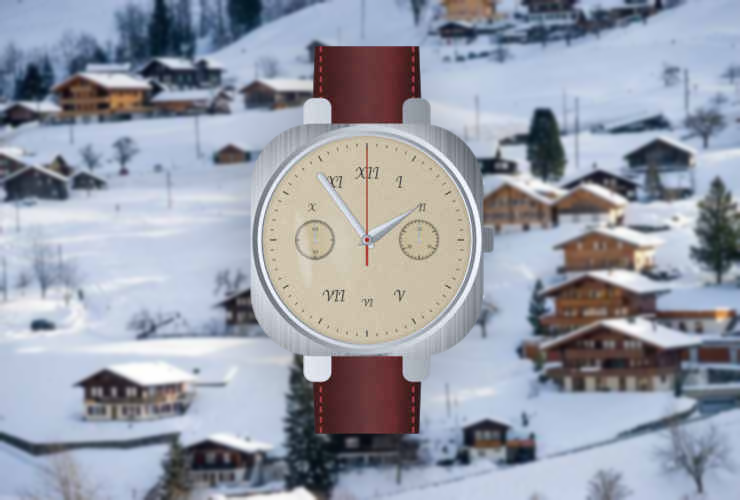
1:54
